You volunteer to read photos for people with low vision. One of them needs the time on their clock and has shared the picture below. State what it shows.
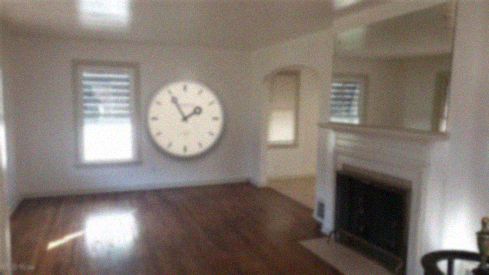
1:55
